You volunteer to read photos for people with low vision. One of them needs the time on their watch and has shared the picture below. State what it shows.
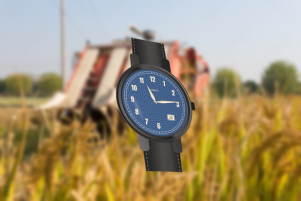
11:14
